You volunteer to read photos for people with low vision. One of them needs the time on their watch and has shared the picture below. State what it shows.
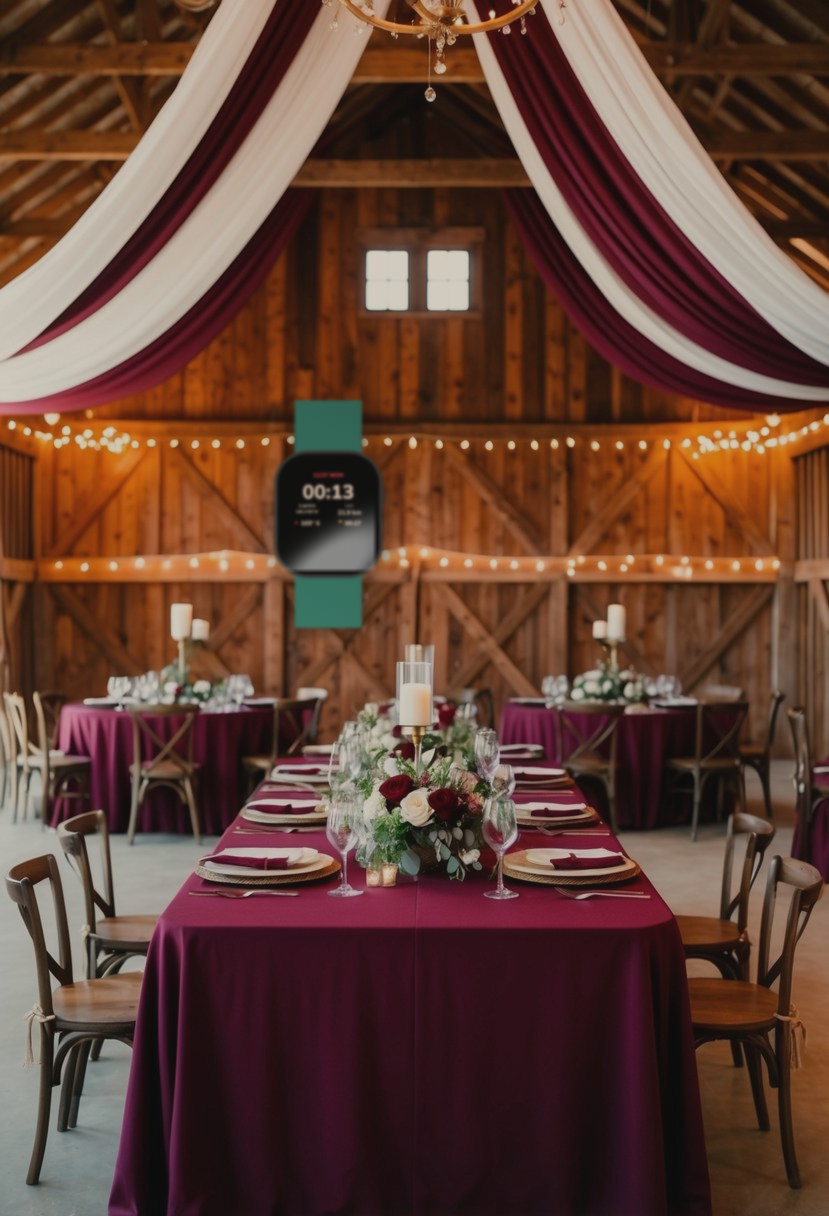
0:13
